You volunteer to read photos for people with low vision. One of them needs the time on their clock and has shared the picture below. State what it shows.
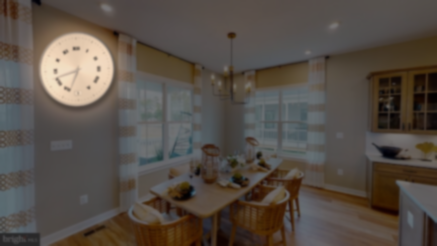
6:42
